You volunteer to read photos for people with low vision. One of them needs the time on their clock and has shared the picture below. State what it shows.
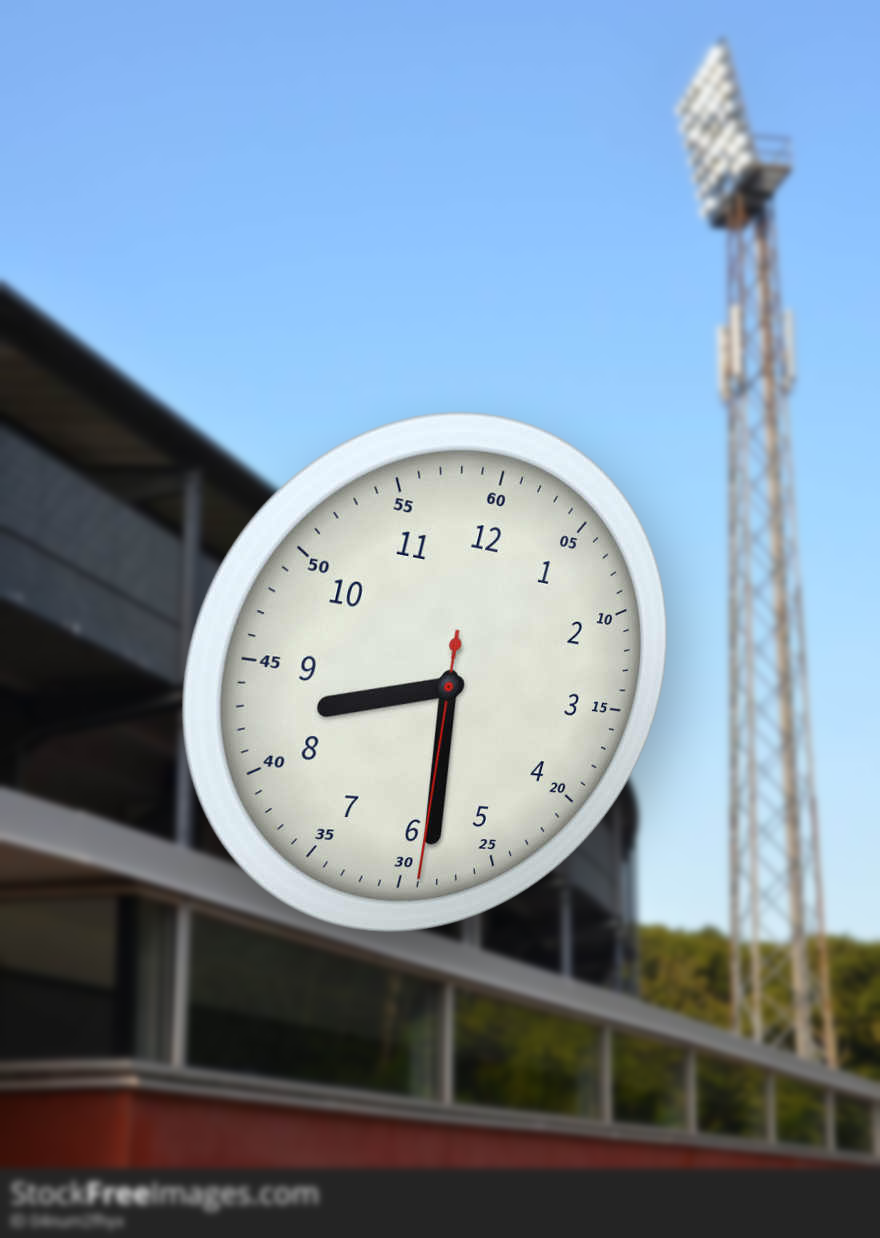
8:28:29
